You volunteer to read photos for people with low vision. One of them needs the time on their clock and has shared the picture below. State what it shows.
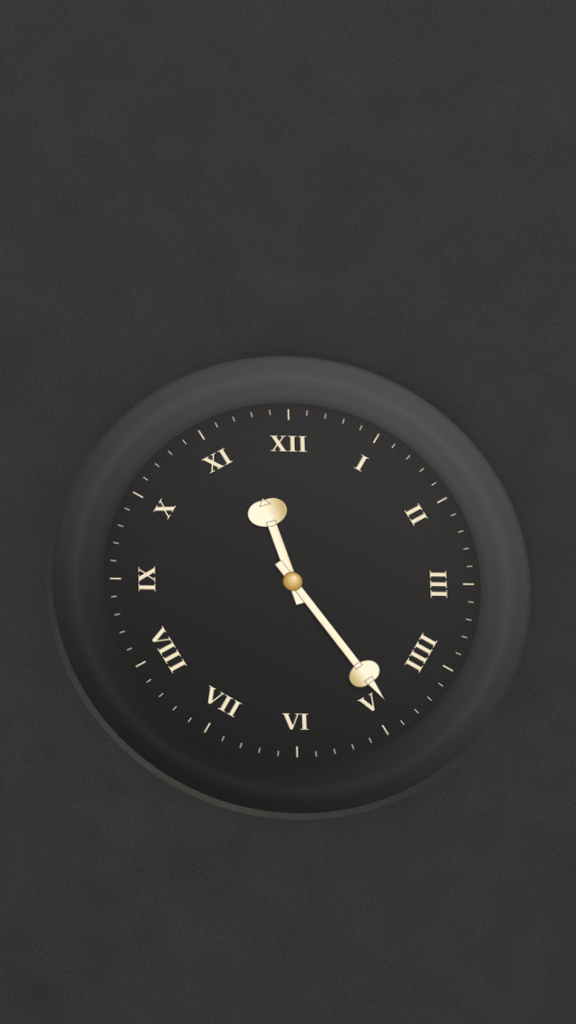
11:24
